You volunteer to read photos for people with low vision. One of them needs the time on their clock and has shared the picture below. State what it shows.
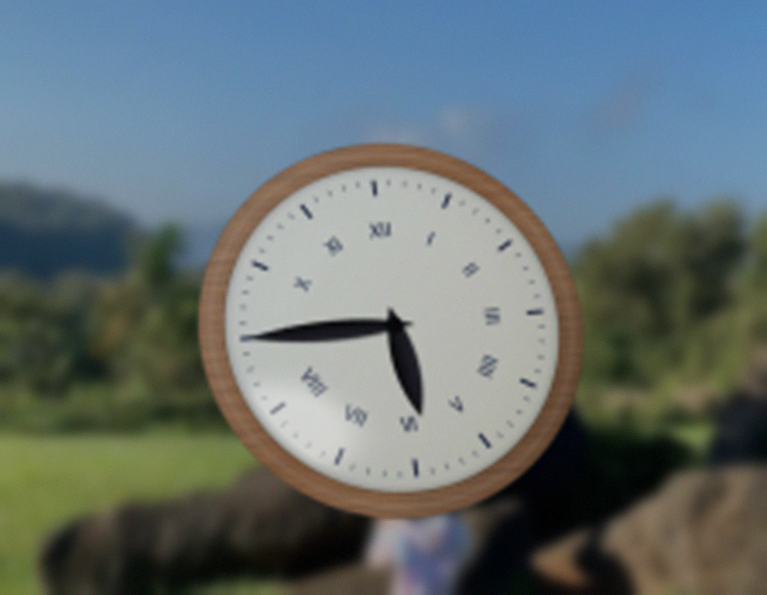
5:45
